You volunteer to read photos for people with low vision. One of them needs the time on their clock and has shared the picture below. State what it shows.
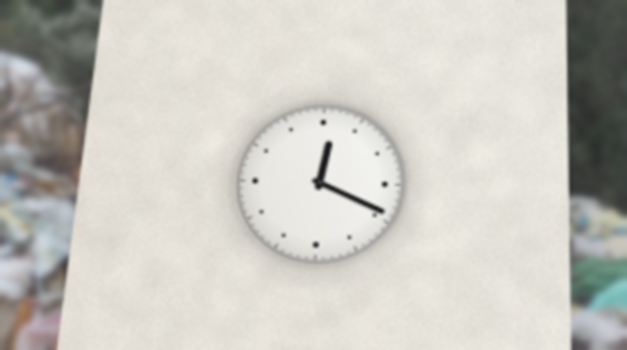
12:19
